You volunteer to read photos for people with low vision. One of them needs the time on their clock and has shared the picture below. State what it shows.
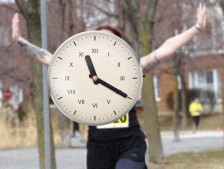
11:20
